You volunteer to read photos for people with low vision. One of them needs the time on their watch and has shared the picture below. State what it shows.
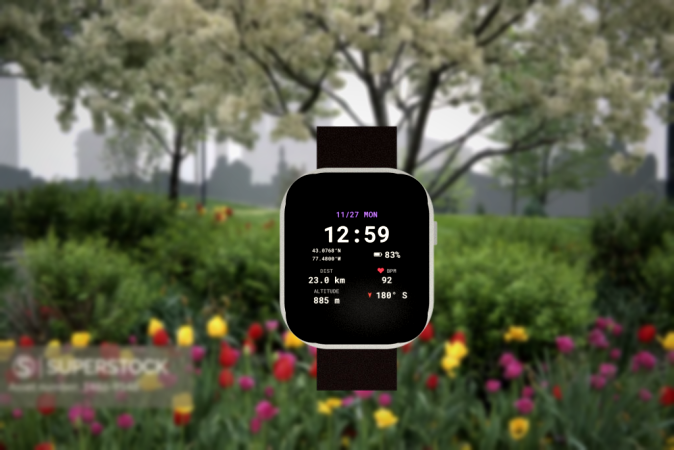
12:59
